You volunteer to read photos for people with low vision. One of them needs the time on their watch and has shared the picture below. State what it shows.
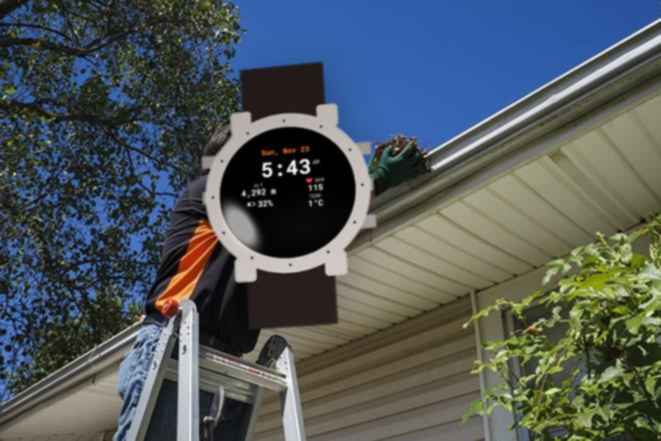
5:43
